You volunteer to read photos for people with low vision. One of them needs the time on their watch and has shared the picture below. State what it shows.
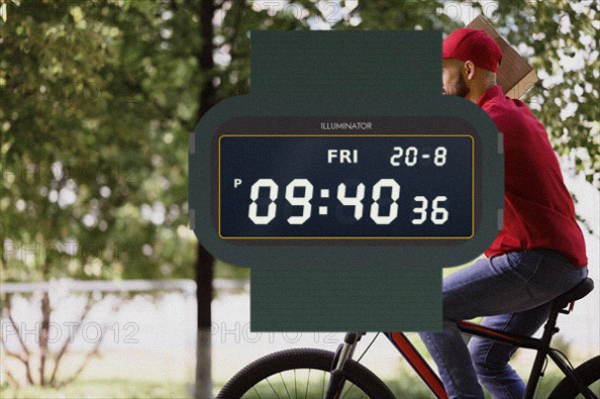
9:40:36
